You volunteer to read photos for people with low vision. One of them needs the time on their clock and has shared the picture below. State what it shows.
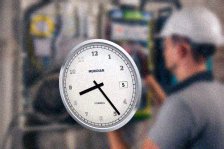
8:24
